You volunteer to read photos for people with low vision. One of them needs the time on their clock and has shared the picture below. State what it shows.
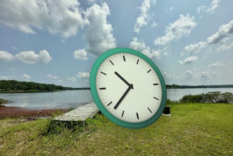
10:38
